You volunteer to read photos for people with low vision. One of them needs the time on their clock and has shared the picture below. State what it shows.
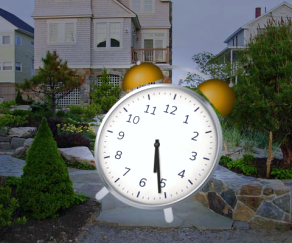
5:26
